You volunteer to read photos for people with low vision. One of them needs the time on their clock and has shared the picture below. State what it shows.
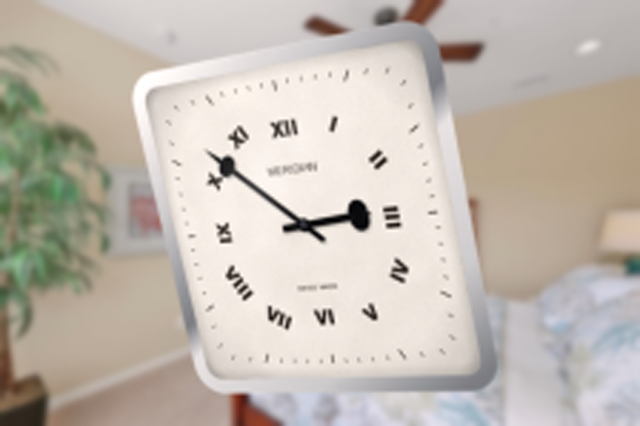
2:52
